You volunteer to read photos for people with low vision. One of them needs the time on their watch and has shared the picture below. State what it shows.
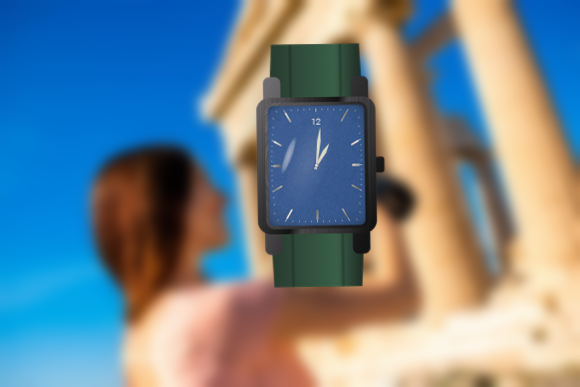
1:01
